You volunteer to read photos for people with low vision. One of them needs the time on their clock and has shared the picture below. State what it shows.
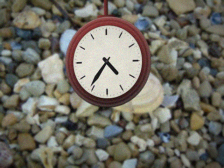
4:36
